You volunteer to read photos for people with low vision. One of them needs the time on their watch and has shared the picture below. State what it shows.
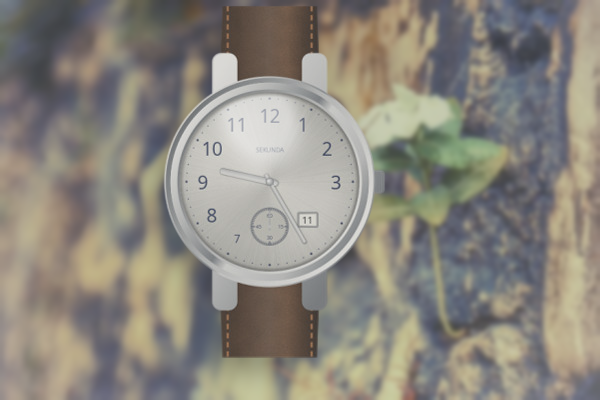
9:25
